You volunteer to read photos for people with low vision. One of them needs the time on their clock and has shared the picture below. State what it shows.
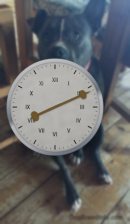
8:11
